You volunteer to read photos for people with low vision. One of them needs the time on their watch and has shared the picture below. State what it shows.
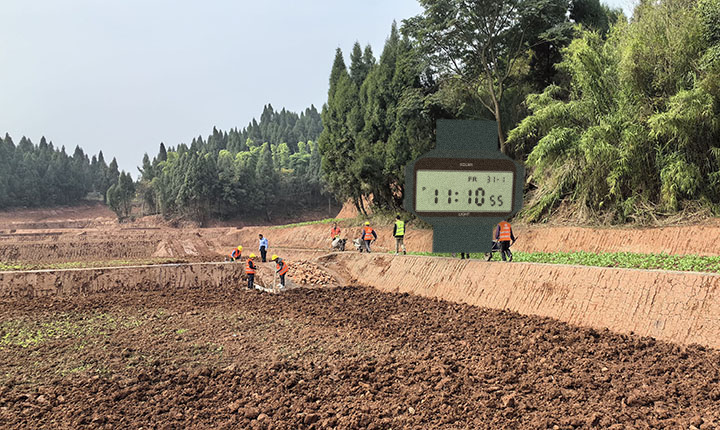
11:10:55
